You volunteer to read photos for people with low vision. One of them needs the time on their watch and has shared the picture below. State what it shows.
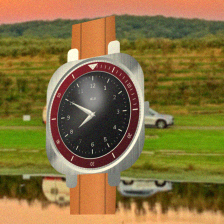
7:50
